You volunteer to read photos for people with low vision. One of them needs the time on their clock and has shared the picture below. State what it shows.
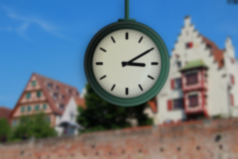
3:10
